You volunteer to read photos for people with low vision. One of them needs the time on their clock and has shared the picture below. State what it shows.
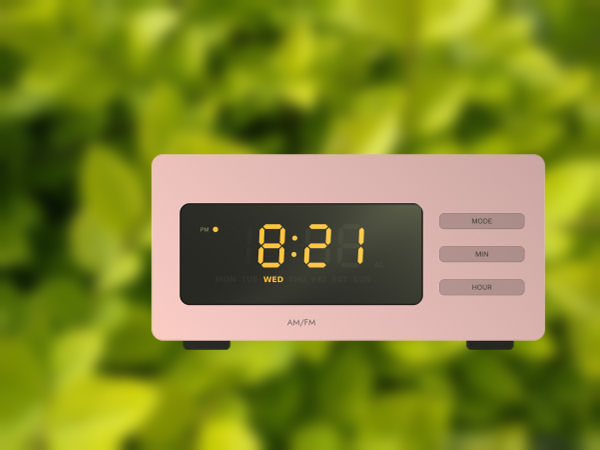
8:21
